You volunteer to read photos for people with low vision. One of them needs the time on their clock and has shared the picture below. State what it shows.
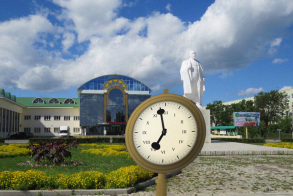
6:58
